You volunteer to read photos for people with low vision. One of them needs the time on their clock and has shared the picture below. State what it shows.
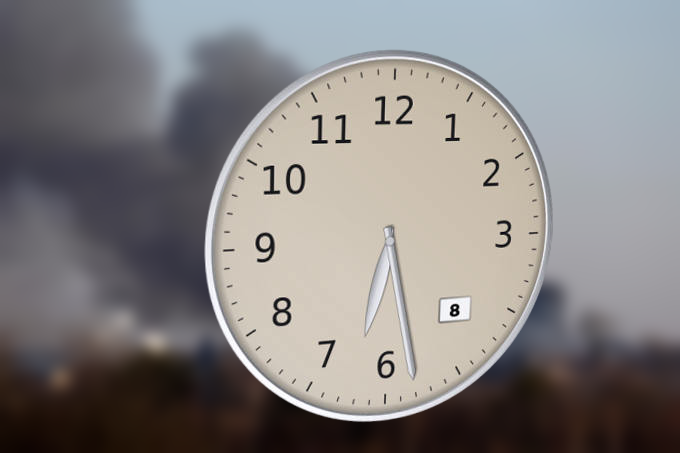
6:28
